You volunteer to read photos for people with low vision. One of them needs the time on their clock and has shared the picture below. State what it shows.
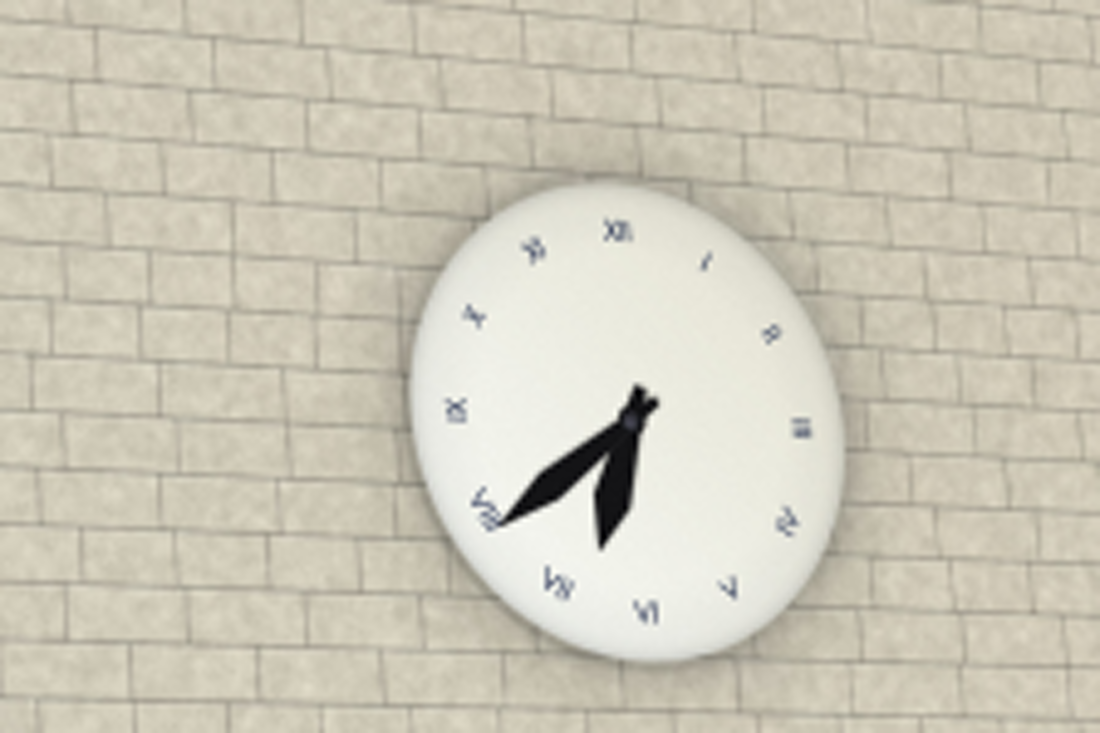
6:39
